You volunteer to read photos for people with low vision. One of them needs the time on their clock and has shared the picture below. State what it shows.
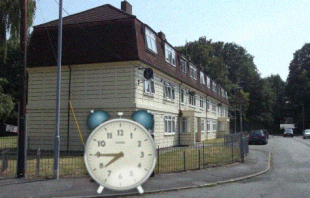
7:45
